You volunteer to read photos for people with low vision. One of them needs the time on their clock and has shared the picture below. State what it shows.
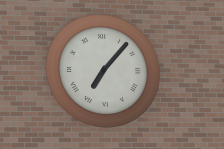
7:07
